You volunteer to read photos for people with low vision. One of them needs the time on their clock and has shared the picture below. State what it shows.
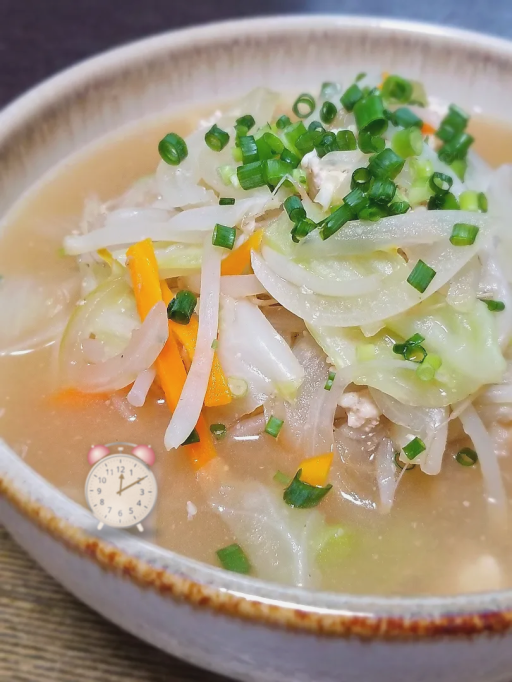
12:10
